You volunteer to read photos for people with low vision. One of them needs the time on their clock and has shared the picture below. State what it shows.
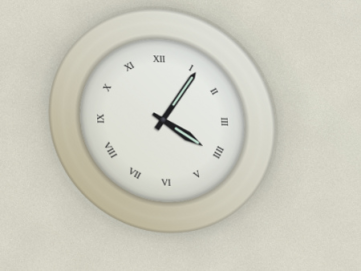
4:06
